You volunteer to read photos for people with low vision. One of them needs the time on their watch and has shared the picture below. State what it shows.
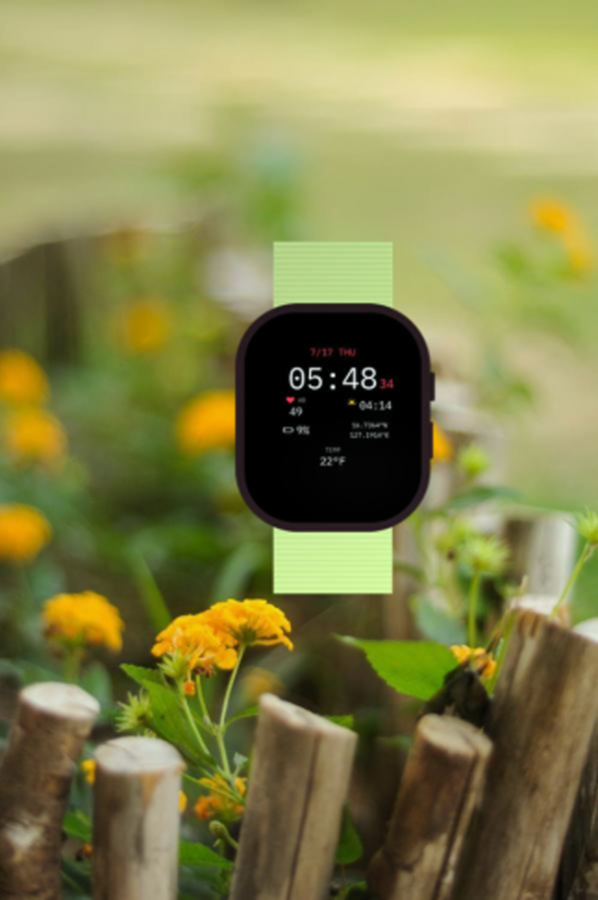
5:48
